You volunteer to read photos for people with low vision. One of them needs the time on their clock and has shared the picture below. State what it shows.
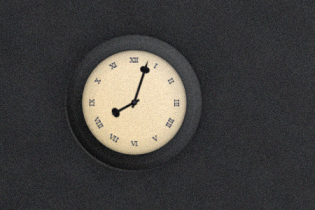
8:03
